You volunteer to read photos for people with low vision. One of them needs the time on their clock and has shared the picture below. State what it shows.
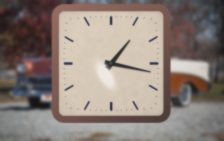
1:17
